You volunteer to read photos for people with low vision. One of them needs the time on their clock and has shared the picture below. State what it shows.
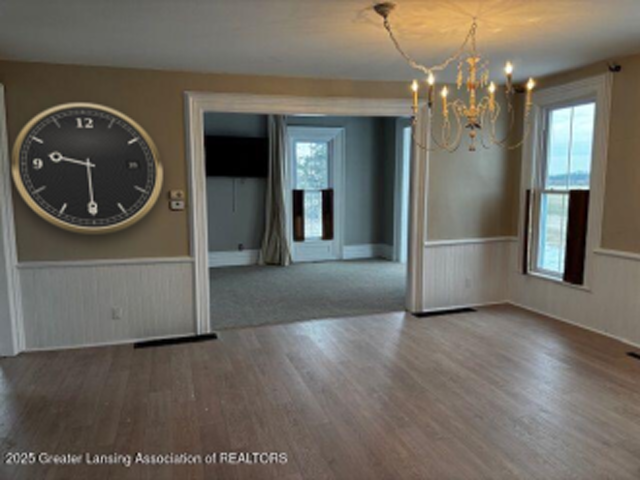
9:30
